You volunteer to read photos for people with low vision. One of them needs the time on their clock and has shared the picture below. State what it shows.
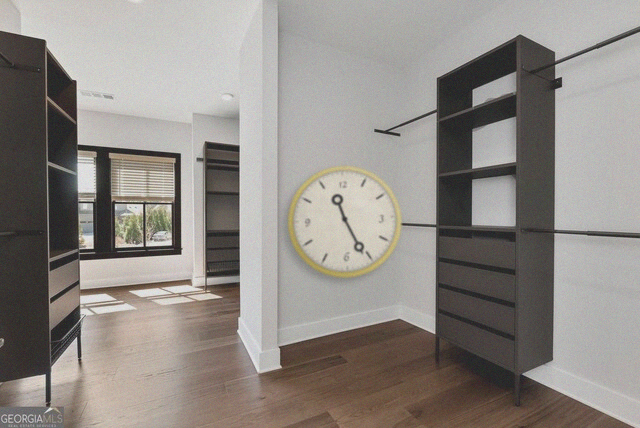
11:26
